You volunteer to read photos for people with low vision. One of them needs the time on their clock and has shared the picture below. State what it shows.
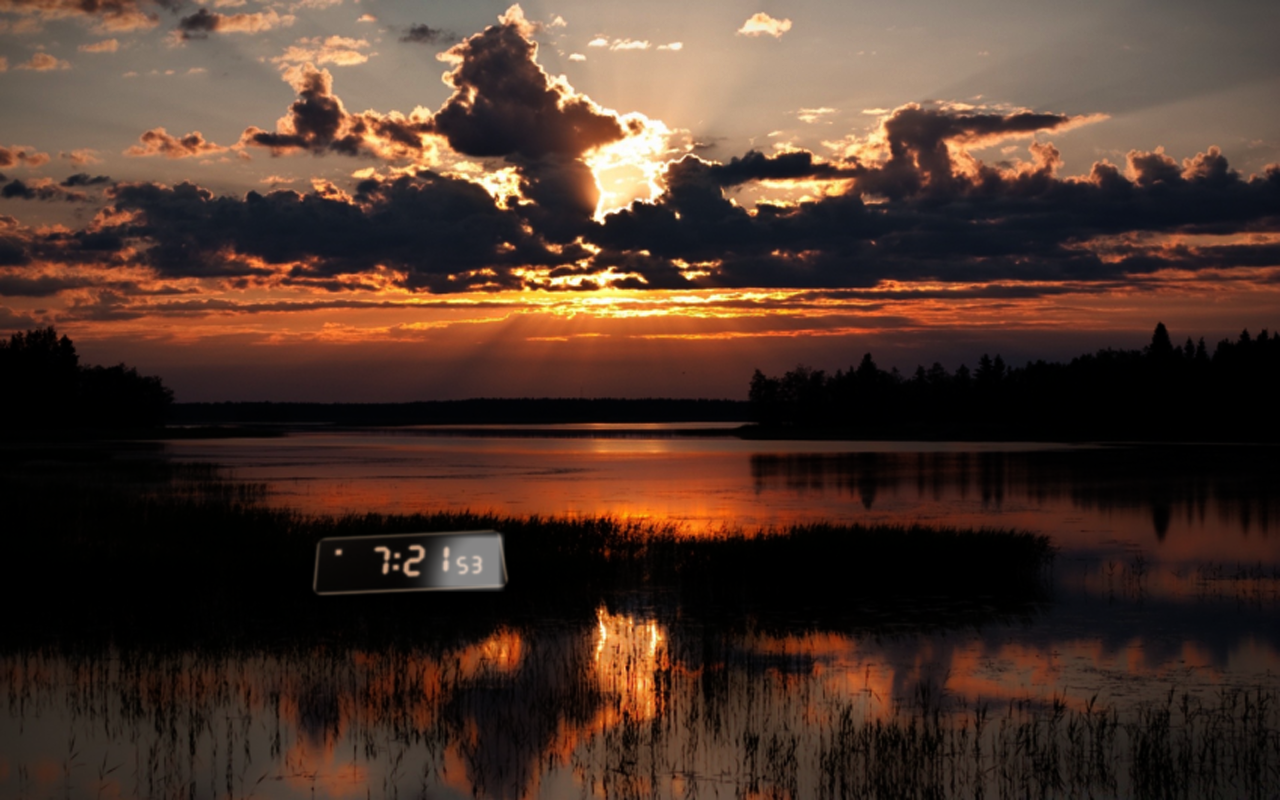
7:21:53
